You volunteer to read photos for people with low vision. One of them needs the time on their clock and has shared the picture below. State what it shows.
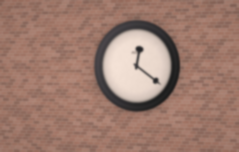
12:21
